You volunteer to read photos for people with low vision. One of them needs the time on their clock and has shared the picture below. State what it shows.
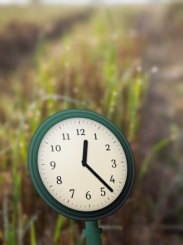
12:23
